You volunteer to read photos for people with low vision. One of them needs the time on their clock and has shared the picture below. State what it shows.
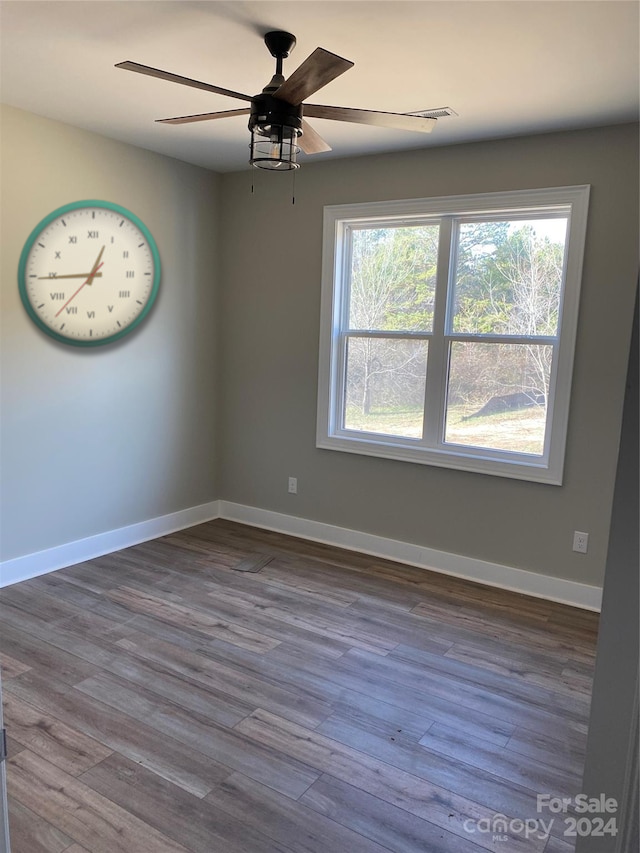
12:44:37
